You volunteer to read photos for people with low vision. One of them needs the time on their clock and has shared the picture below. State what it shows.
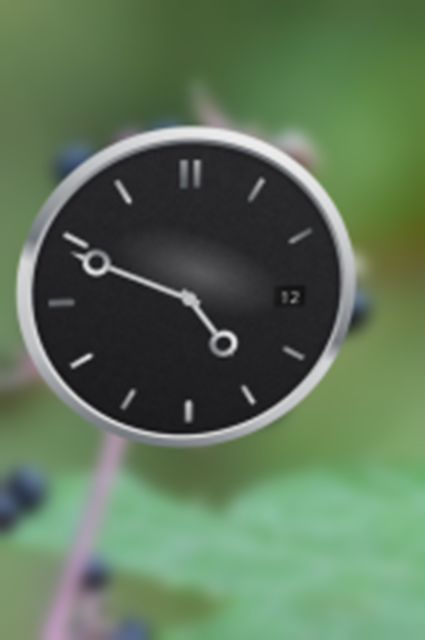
4:49
